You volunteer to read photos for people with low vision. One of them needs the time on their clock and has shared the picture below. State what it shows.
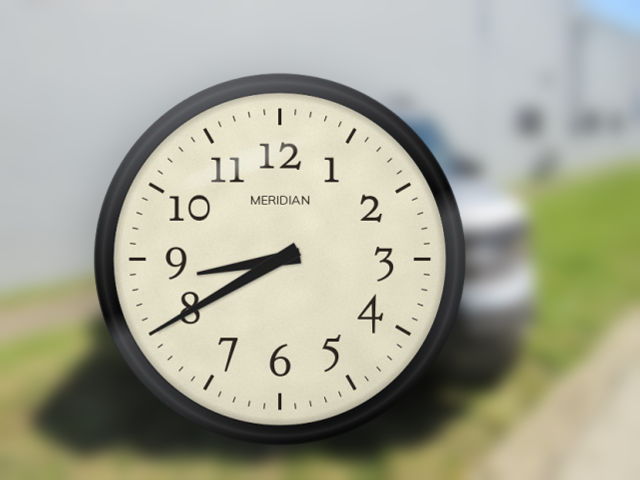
8:40
